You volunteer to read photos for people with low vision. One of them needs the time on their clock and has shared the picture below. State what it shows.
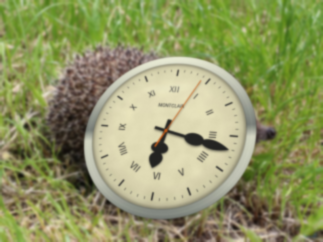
6:17:04
